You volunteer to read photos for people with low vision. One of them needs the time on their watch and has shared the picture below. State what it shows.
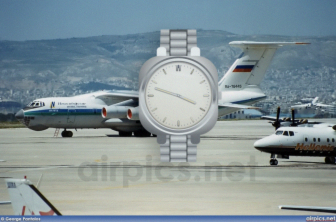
3:48
